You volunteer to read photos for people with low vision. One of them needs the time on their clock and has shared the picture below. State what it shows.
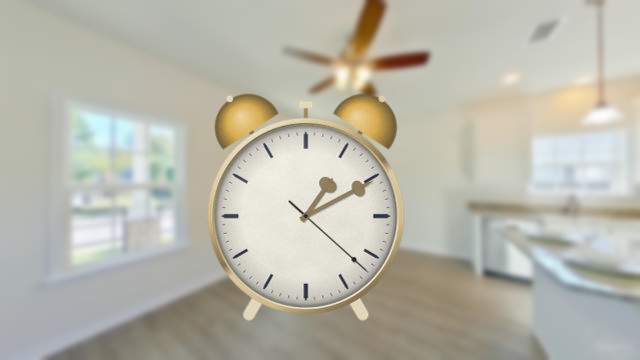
1:10:22
